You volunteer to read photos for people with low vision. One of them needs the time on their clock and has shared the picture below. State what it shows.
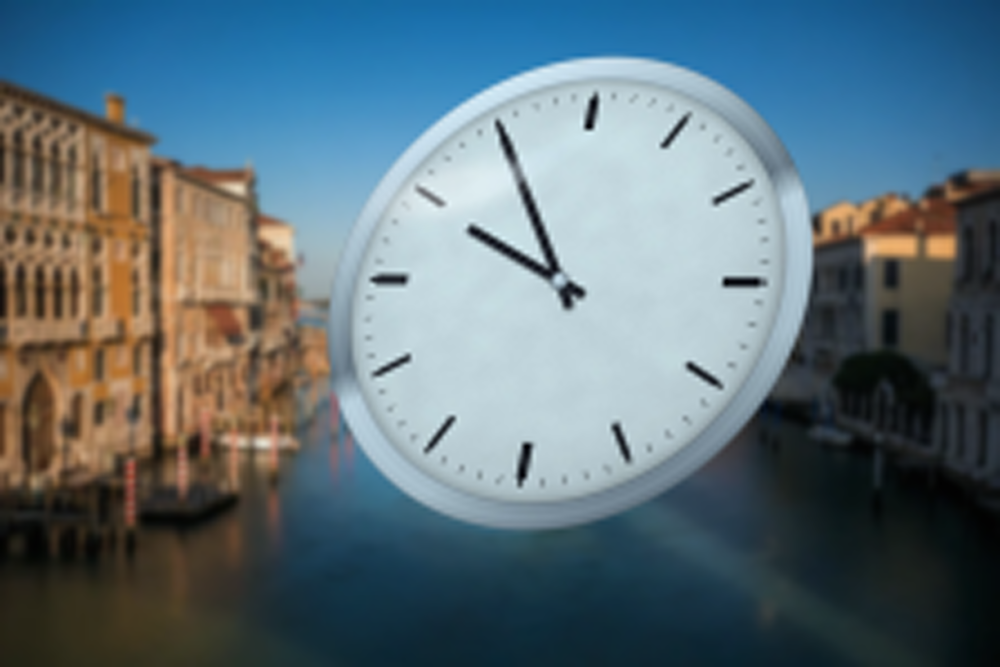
9:55
